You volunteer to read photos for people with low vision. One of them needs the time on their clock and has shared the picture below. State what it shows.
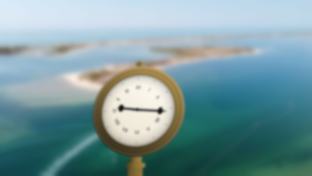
9:16
